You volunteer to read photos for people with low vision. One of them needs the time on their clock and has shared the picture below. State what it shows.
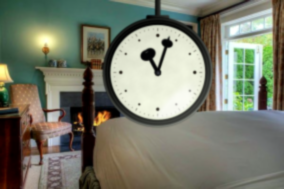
11:03
